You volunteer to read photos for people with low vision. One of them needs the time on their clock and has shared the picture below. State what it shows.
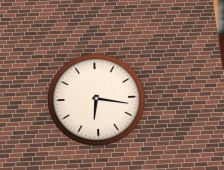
6:17
